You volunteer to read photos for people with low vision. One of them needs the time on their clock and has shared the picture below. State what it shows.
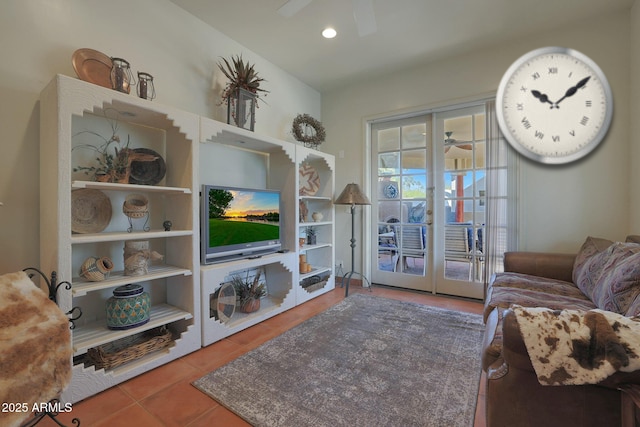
10:09
